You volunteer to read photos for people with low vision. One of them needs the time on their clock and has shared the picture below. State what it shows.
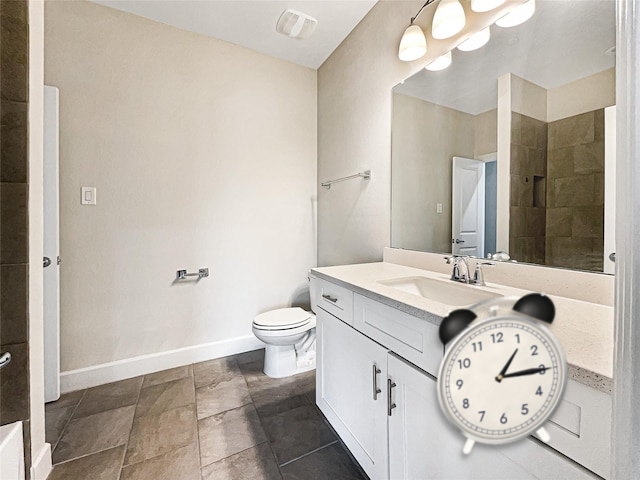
1:15
